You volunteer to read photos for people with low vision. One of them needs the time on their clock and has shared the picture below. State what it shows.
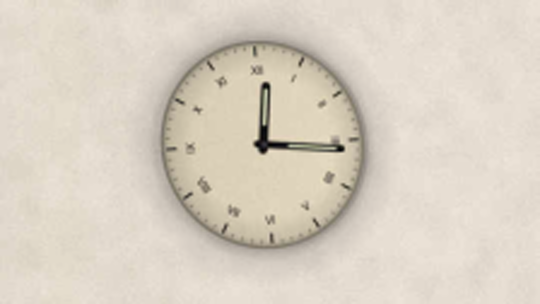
12:16
